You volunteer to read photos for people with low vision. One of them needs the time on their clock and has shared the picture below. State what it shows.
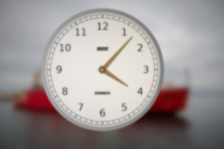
4:07
